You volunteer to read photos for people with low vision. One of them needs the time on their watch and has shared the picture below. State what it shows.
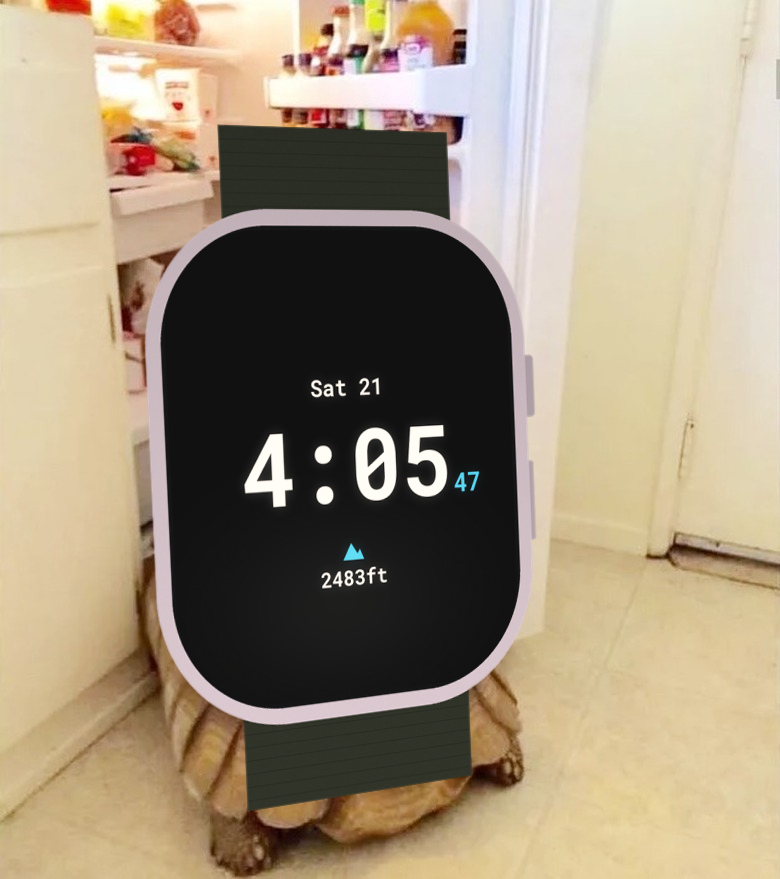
4:05:47
